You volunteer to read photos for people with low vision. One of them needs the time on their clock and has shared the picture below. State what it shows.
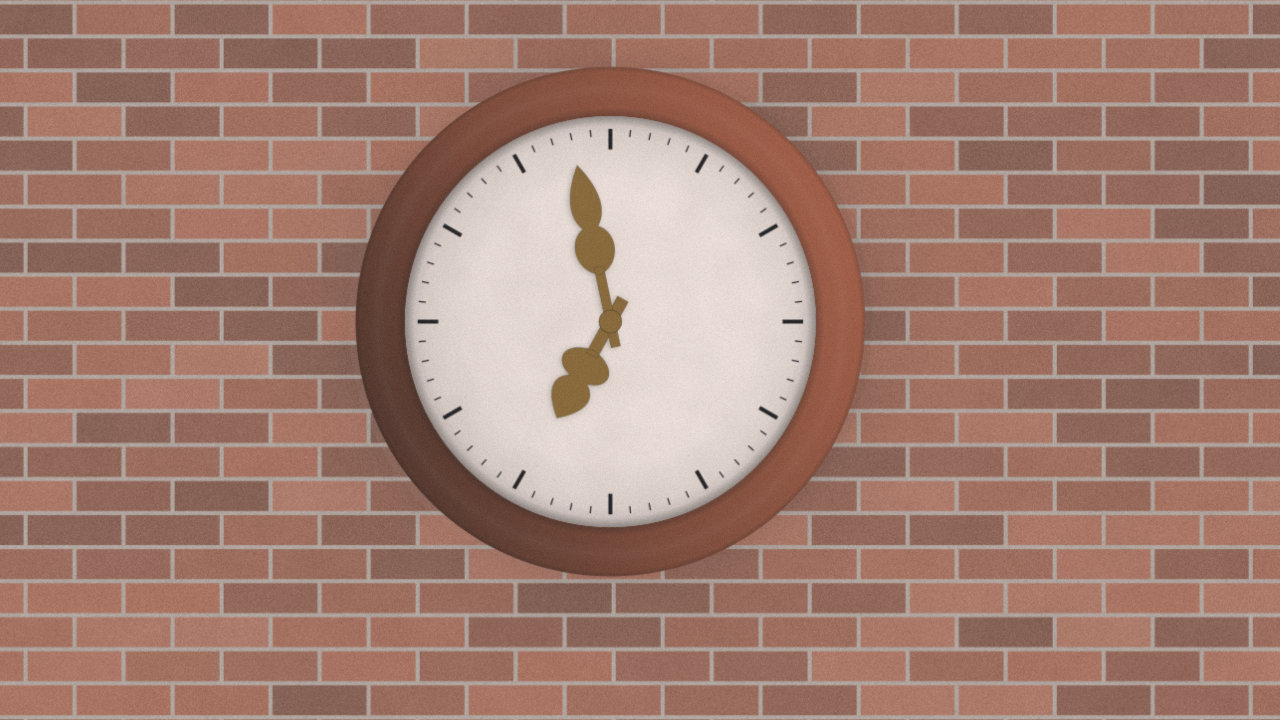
6:58
